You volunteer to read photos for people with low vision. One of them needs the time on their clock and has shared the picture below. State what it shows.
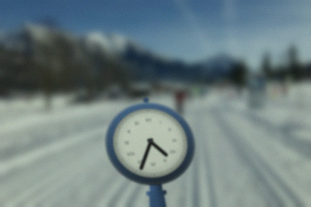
4:34
